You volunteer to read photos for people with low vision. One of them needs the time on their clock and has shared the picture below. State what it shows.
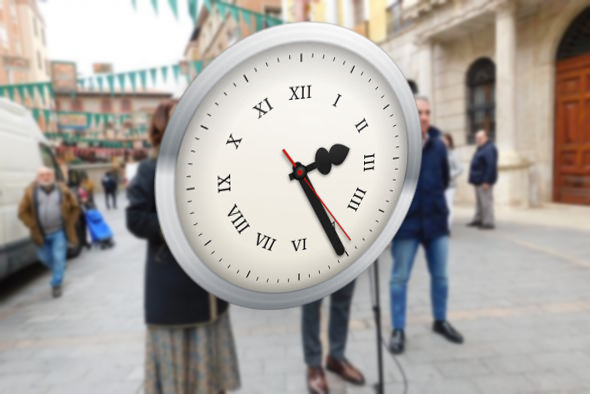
2:25:24
